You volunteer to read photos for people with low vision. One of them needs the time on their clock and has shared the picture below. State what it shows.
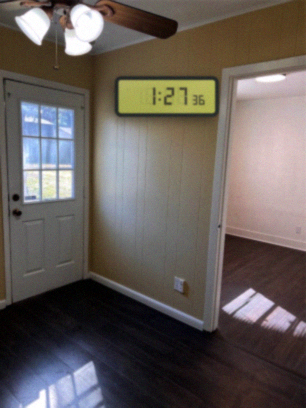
1:27
